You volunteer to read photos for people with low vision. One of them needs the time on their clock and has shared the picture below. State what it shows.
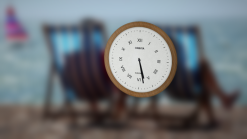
5:28
